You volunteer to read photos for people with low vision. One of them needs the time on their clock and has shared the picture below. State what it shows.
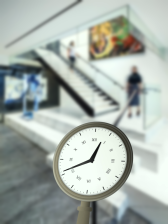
12:41
